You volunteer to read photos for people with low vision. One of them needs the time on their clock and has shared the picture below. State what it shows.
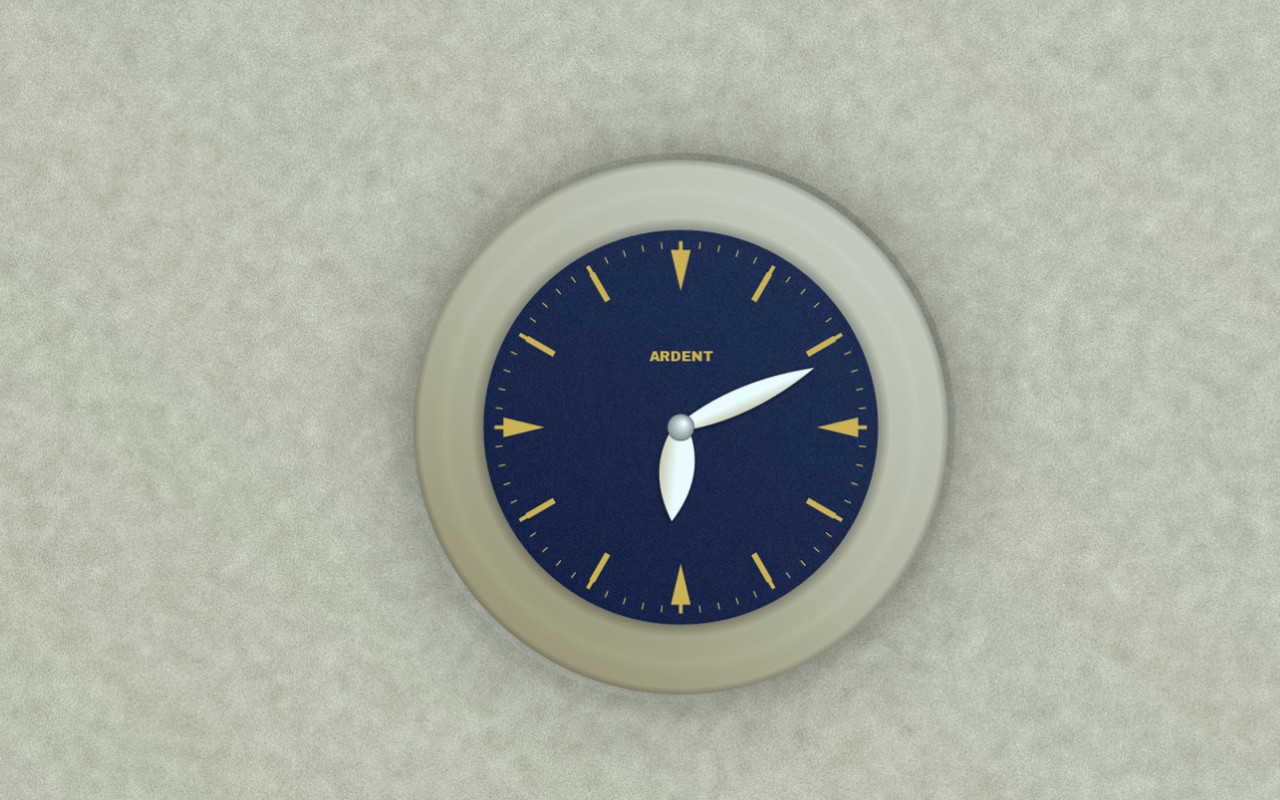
6:11
